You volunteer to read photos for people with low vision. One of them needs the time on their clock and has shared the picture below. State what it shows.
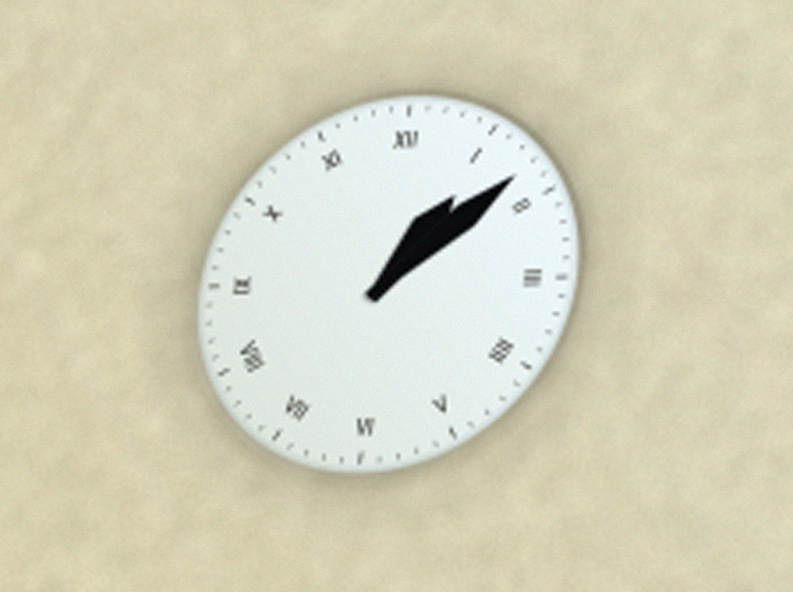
1:08
